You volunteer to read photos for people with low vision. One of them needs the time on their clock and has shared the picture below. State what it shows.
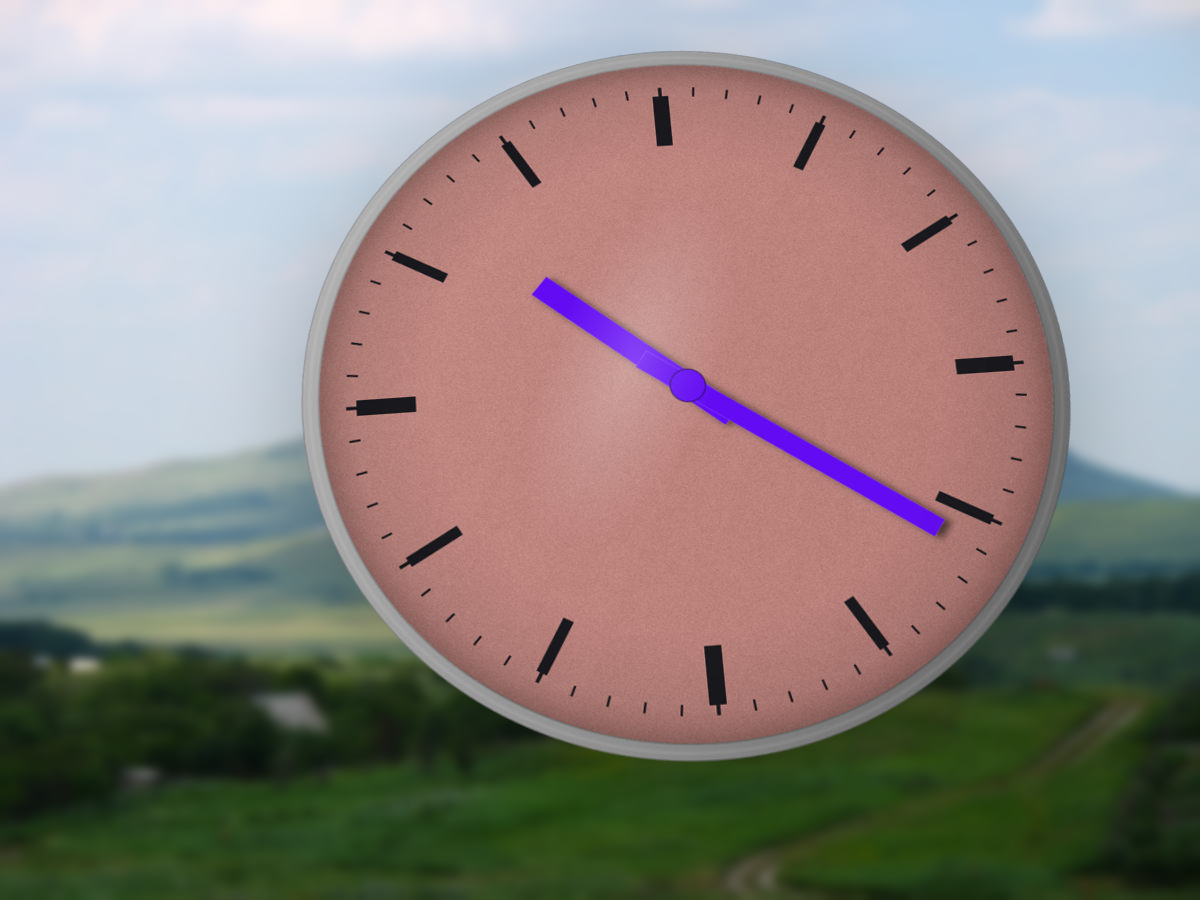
10:21
